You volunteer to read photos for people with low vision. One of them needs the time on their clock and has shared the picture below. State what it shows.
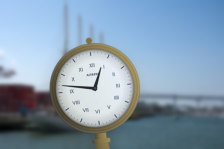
12:47
